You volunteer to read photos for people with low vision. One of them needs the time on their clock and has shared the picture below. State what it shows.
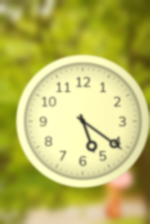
5:21
